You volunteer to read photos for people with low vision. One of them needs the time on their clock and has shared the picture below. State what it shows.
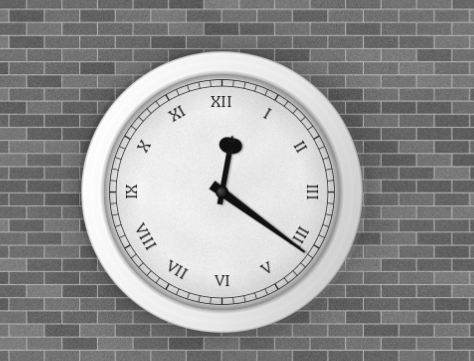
12:21
